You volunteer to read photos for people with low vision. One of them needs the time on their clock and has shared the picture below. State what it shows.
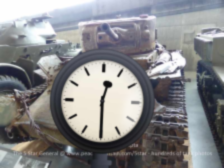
12:30
